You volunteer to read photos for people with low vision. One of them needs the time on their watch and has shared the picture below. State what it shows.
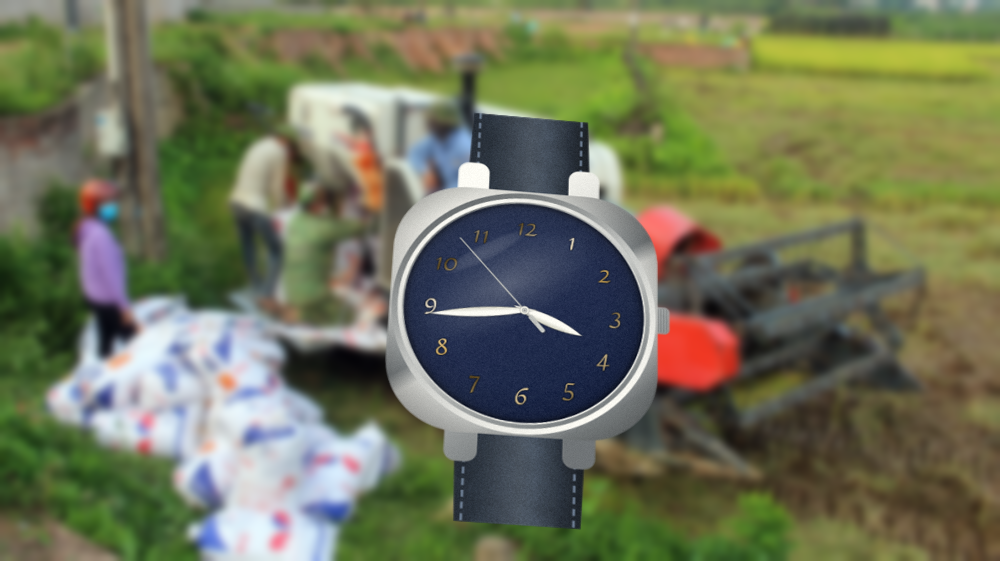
3:43:53
